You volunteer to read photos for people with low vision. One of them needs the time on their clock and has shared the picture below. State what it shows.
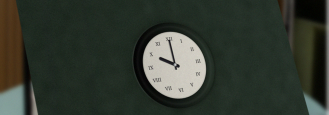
10:00
